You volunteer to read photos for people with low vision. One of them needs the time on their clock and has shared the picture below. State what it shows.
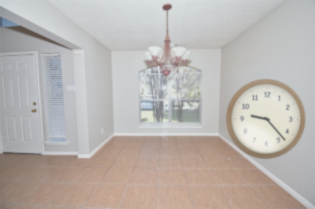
9:23
